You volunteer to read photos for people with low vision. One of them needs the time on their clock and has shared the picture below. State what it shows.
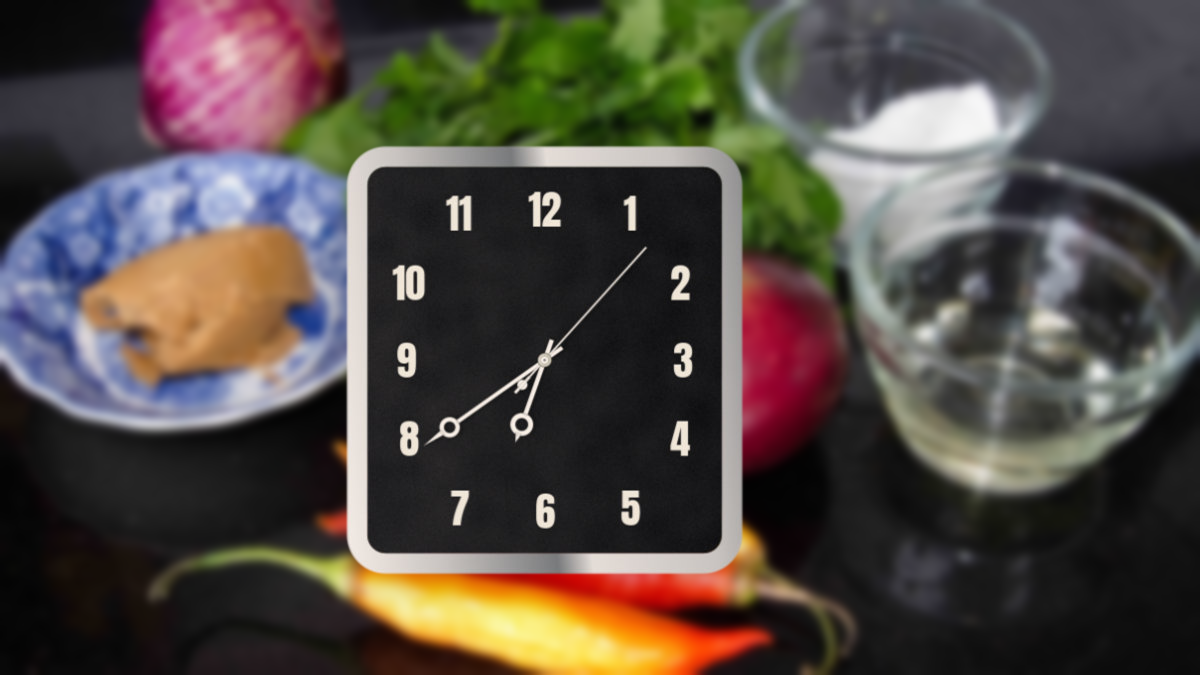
6:39:07
